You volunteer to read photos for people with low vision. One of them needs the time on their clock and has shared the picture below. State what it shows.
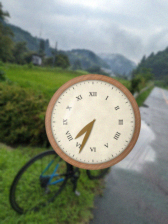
7:34
